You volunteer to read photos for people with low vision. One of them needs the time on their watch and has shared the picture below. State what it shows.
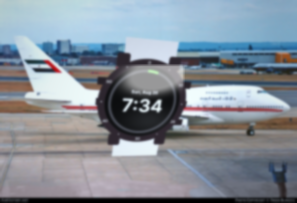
7:34
